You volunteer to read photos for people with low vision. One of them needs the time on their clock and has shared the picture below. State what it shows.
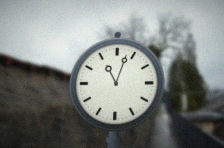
11:03
